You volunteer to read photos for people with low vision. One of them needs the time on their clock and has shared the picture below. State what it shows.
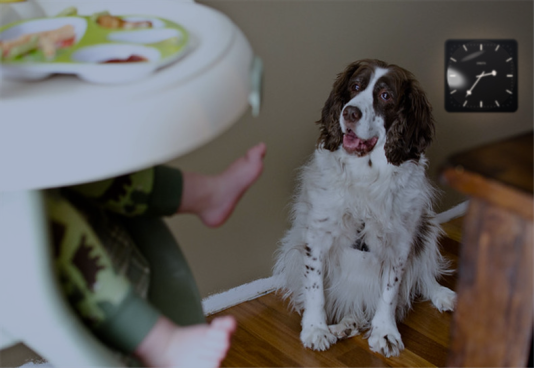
2:36
